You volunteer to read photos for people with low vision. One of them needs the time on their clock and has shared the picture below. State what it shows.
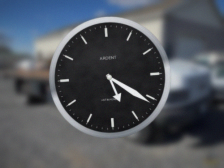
5:21
